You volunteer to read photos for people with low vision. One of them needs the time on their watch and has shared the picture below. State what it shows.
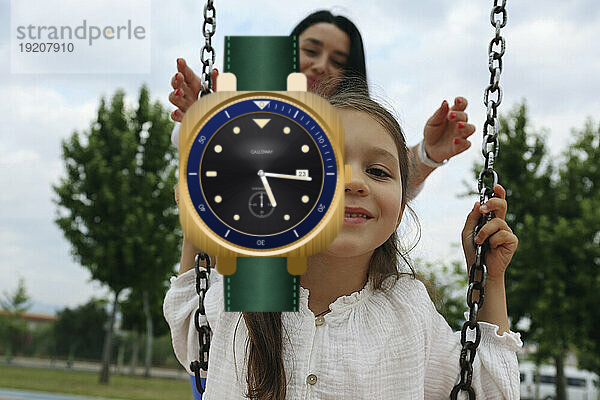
5:16
